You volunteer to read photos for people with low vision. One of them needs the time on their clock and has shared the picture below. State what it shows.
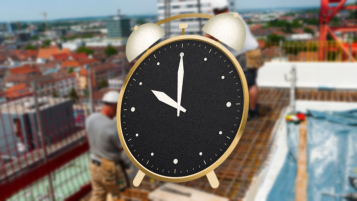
10:00
